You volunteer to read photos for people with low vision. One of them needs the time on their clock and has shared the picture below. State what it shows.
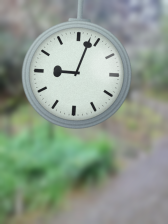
9:03
